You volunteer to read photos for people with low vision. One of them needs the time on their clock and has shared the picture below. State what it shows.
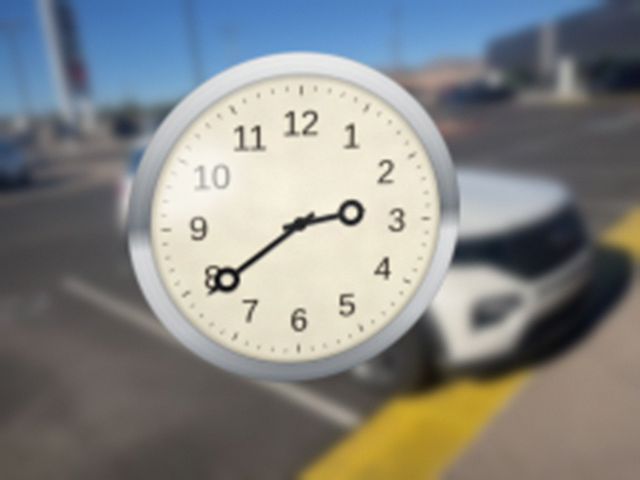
2:39
